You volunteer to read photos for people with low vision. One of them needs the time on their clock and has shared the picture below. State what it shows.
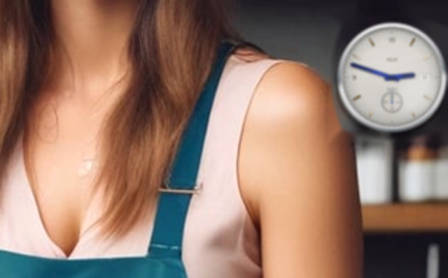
2:48
